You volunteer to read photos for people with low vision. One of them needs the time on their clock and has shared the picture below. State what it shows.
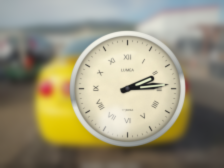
2:14
